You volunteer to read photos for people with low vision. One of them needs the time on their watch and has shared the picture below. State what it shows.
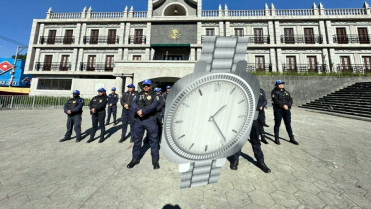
1:24
